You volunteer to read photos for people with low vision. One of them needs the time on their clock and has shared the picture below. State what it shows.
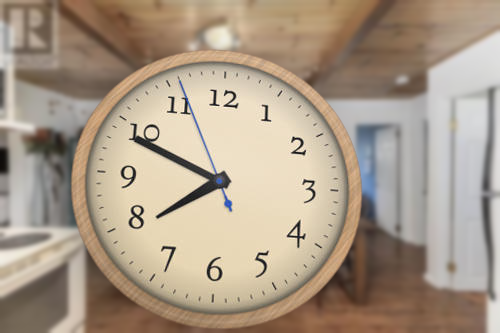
7:48:56
